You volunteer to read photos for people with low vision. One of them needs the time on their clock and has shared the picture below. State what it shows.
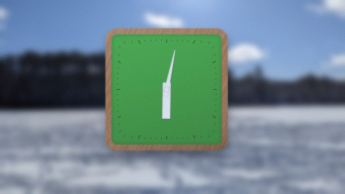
6:02
